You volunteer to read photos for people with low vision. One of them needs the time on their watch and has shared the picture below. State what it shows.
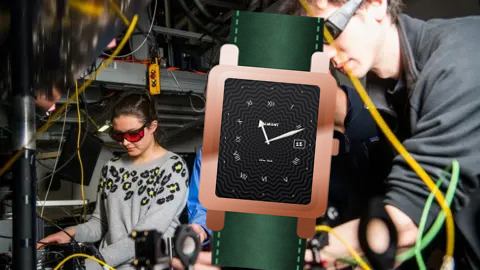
11:11
